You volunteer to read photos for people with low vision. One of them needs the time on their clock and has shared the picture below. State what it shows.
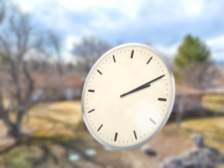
2:10
